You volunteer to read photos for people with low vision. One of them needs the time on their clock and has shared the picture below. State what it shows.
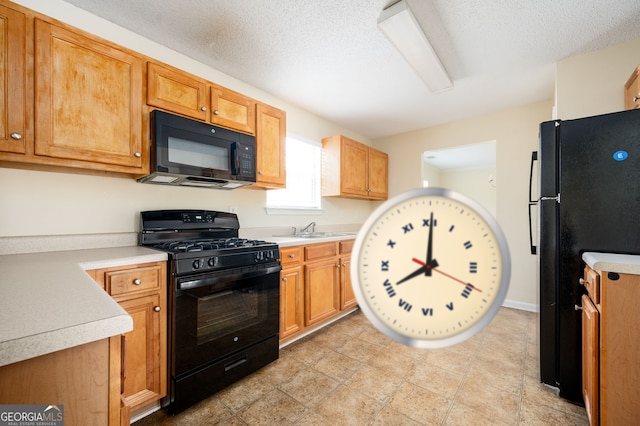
8:00:19
